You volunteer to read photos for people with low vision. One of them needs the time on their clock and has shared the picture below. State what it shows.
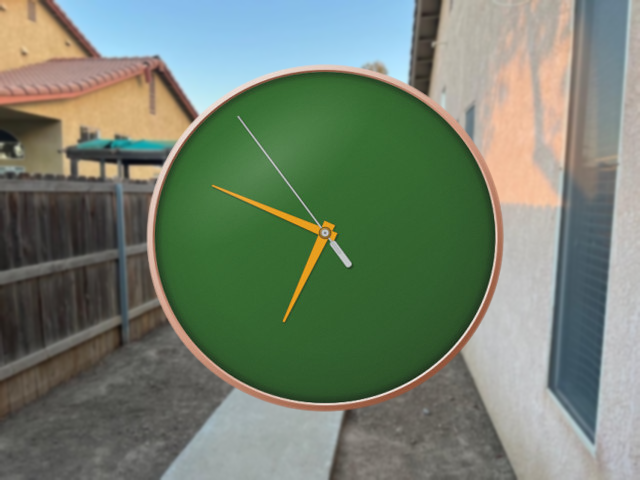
6:48:54
